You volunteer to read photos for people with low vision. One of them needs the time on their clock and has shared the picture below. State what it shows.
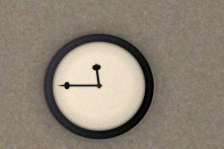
11:45
